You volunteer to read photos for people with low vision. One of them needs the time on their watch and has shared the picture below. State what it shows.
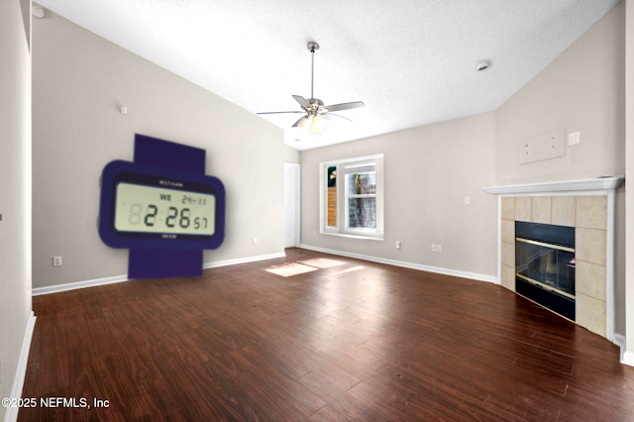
2:26:57
